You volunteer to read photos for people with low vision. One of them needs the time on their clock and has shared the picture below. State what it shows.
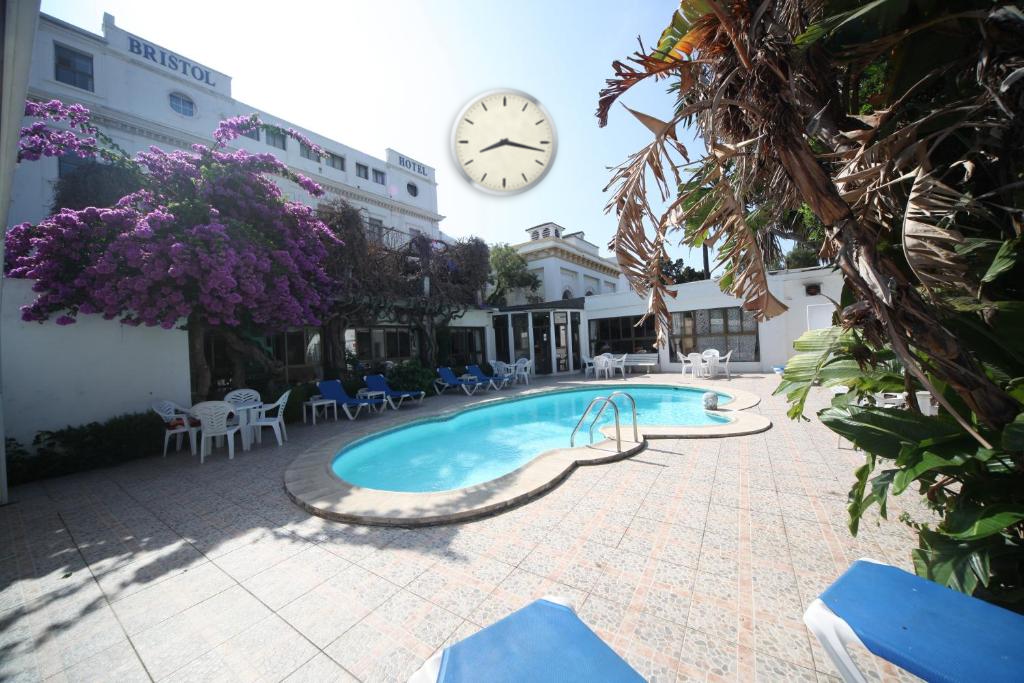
8:17
